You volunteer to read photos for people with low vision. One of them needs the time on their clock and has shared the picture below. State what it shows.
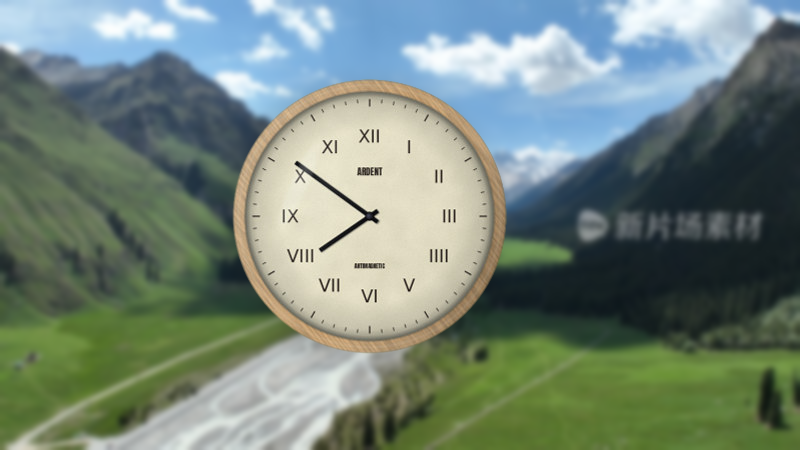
7:51
